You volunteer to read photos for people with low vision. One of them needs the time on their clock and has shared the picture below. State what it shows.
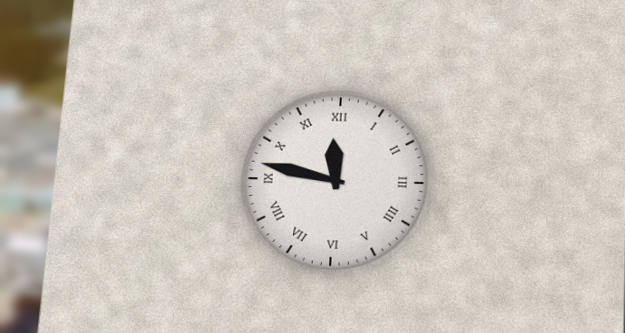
11:47
